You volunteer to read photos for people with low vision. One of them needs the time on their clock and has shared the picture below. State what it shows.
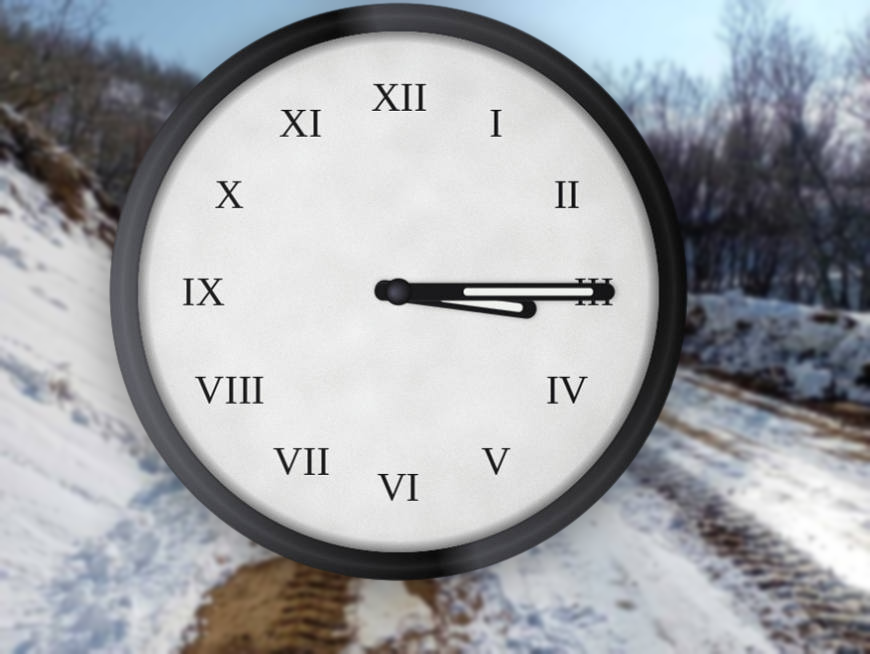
3:15
